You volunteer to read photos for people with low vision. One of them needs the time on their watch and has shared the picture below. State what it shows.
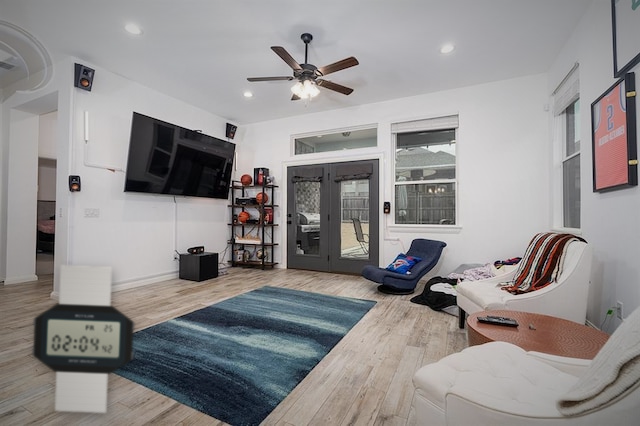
2:04
